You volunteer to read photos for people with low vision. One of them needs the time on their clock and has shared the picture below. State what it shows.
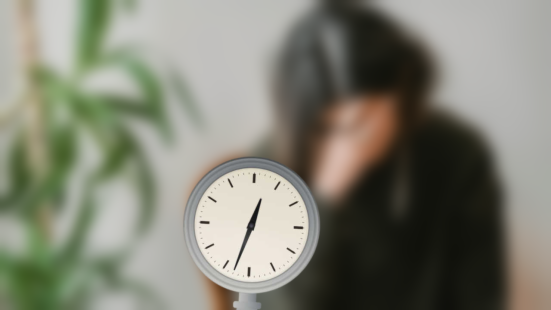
12:33
